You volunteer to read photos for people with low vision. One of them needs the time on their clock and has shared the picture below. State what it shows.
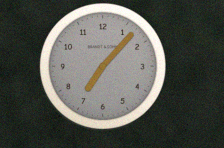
7:07
